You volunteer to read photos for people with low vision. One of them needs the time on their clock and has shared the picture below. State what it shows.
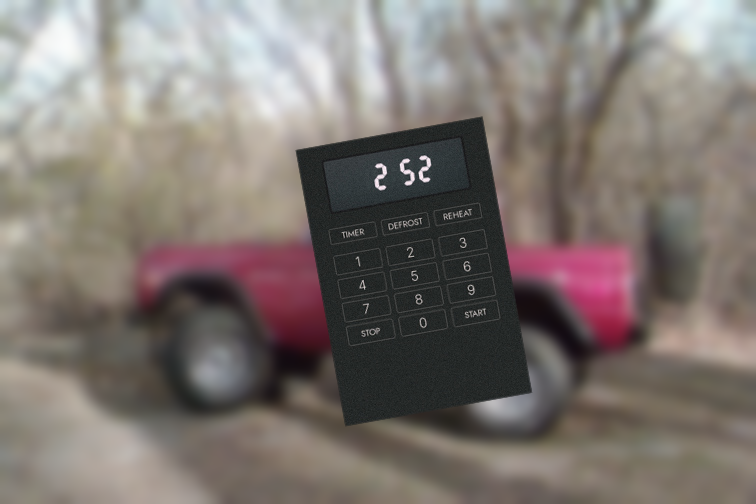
2:52
